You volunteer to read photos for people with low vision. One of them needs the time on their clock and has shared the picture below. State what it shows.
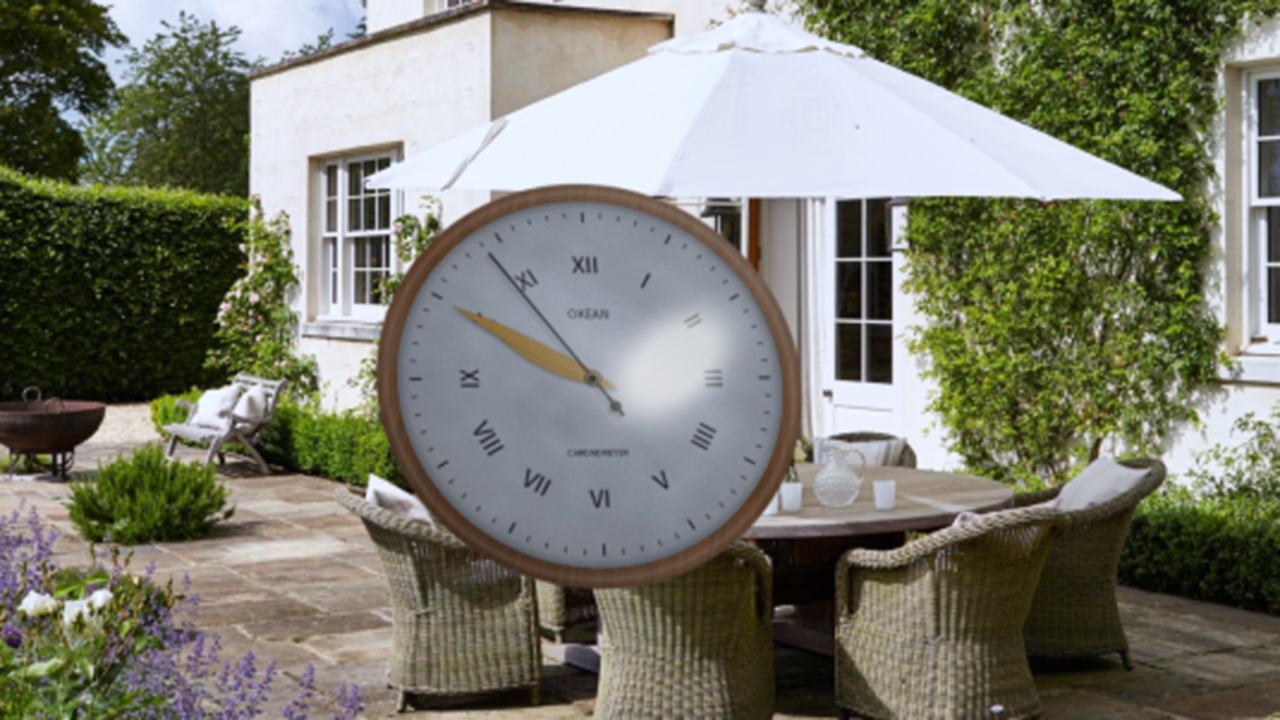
9:49:54
